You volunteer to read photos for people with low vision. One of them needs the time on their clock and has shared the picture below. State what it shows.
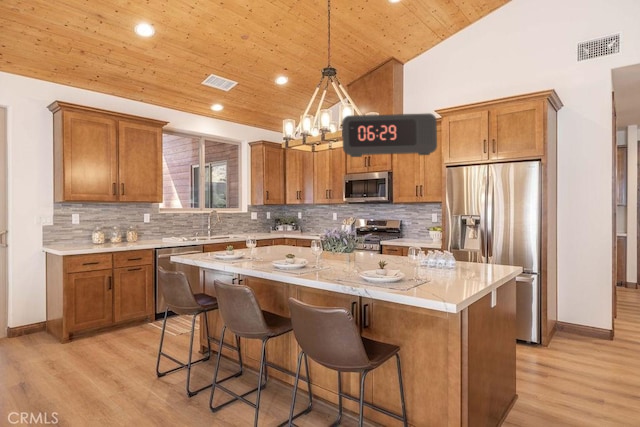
6:29
